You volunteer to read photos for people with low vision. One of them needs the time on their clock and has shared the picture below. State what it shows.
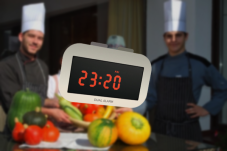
23:20
